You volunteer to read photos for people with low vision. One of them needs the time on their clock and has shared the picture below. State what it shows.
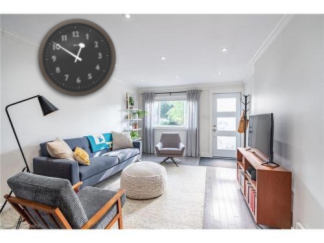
12:51
